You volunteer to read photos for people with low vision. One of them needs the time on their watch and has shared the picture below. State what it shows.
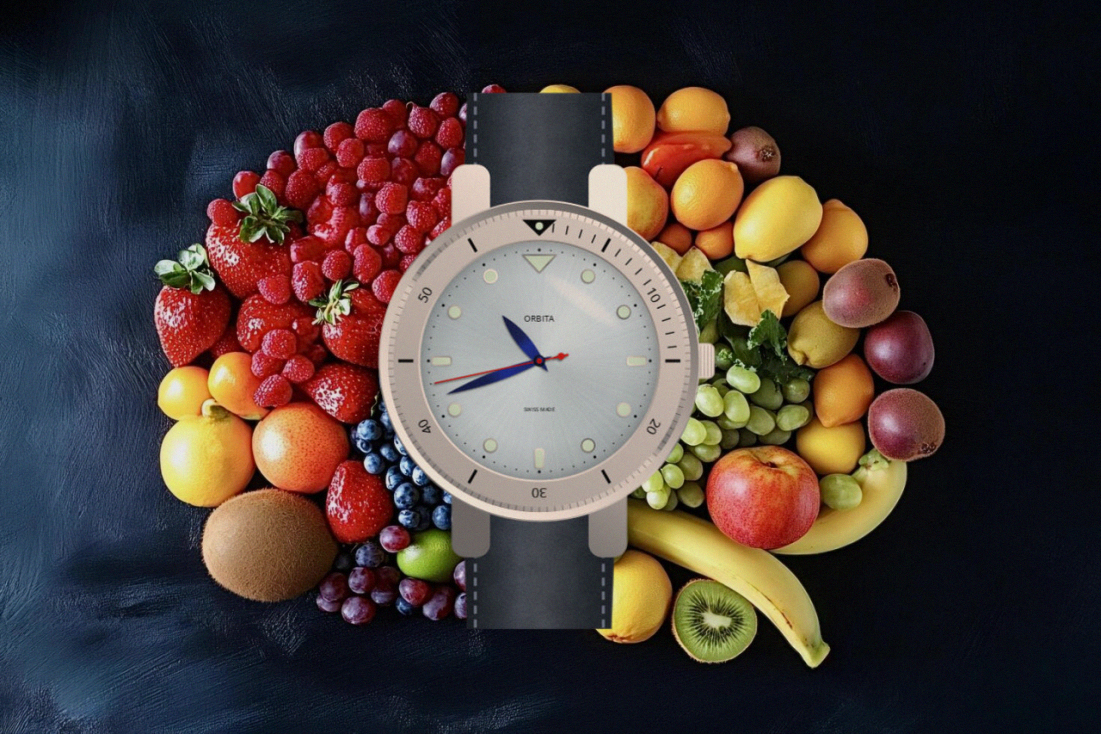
10:41:43
